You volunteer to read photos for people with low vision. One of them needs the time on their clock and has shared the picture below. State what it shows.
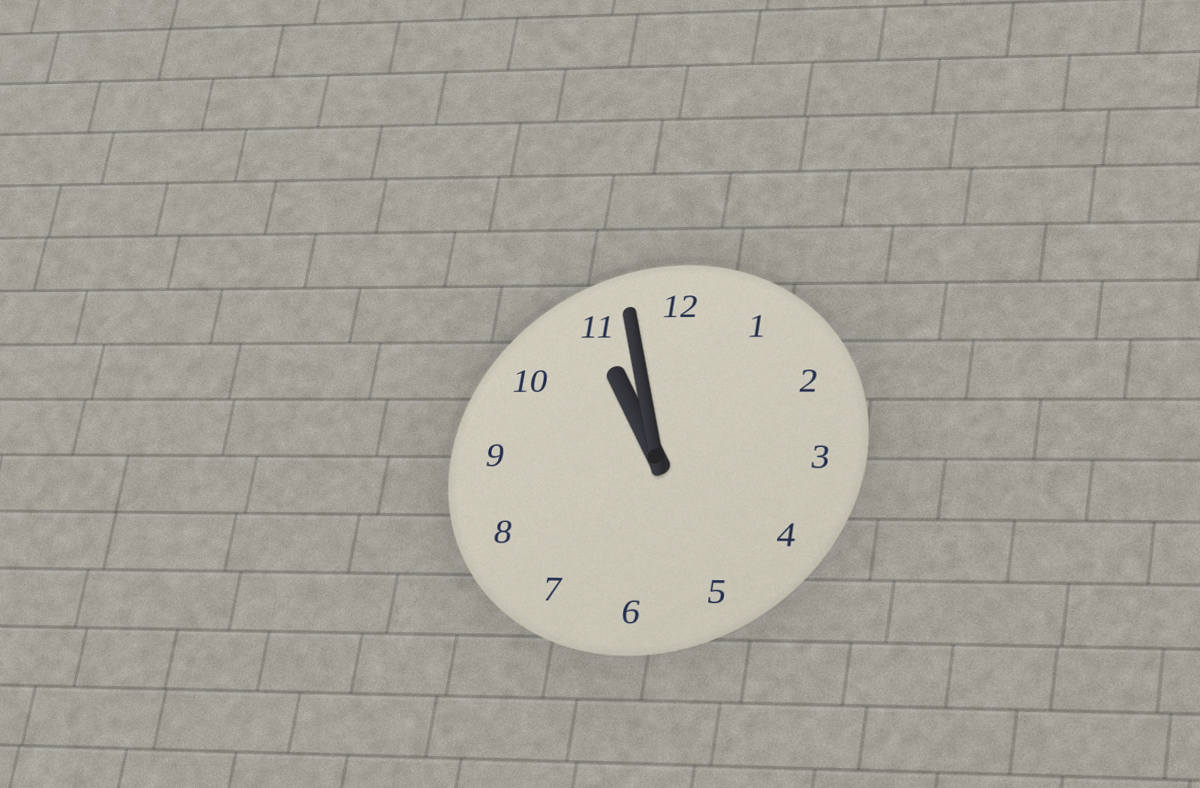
10:57
